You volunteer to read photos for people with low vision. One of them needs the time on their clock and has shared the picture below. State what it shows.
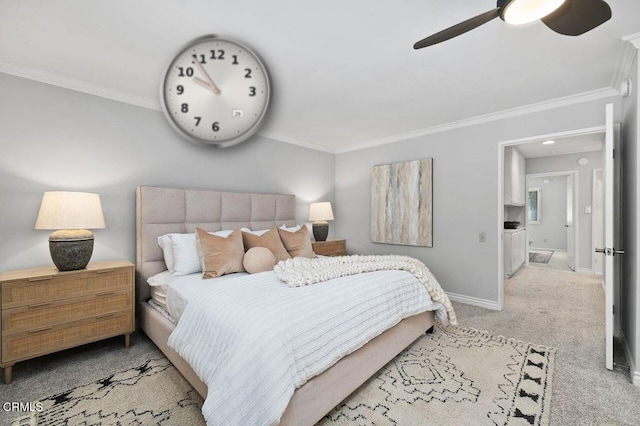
9:54
